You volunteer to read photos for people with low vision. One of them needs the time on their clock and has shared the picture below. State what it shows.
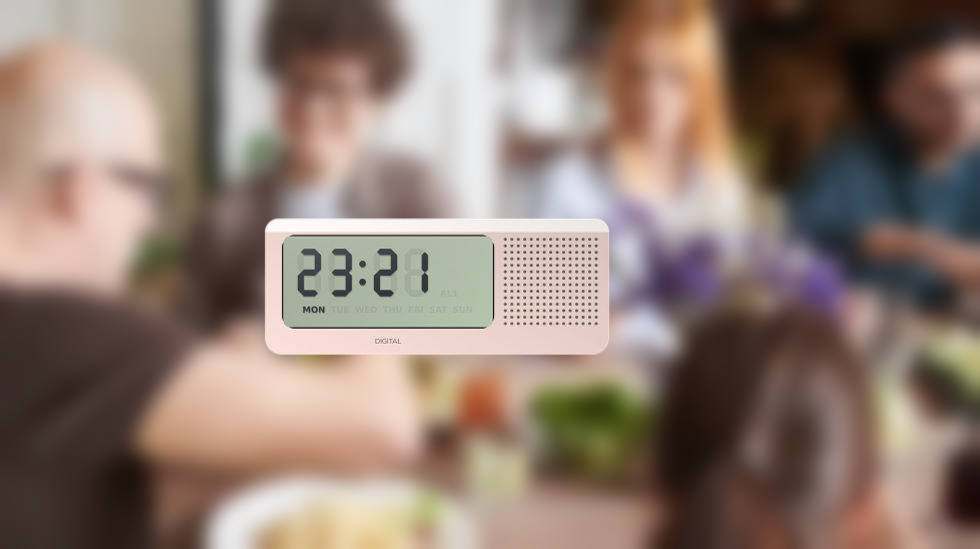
23:21
